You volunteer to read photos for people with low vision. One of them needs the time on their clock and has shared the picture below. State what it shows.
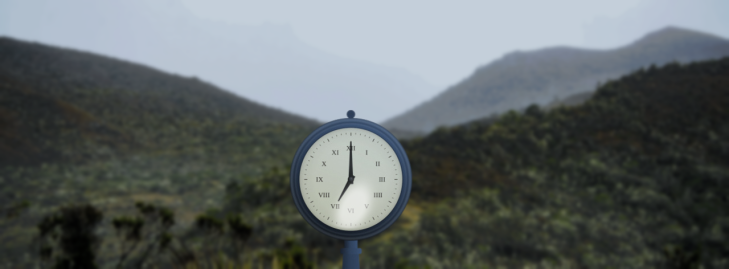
7:00
